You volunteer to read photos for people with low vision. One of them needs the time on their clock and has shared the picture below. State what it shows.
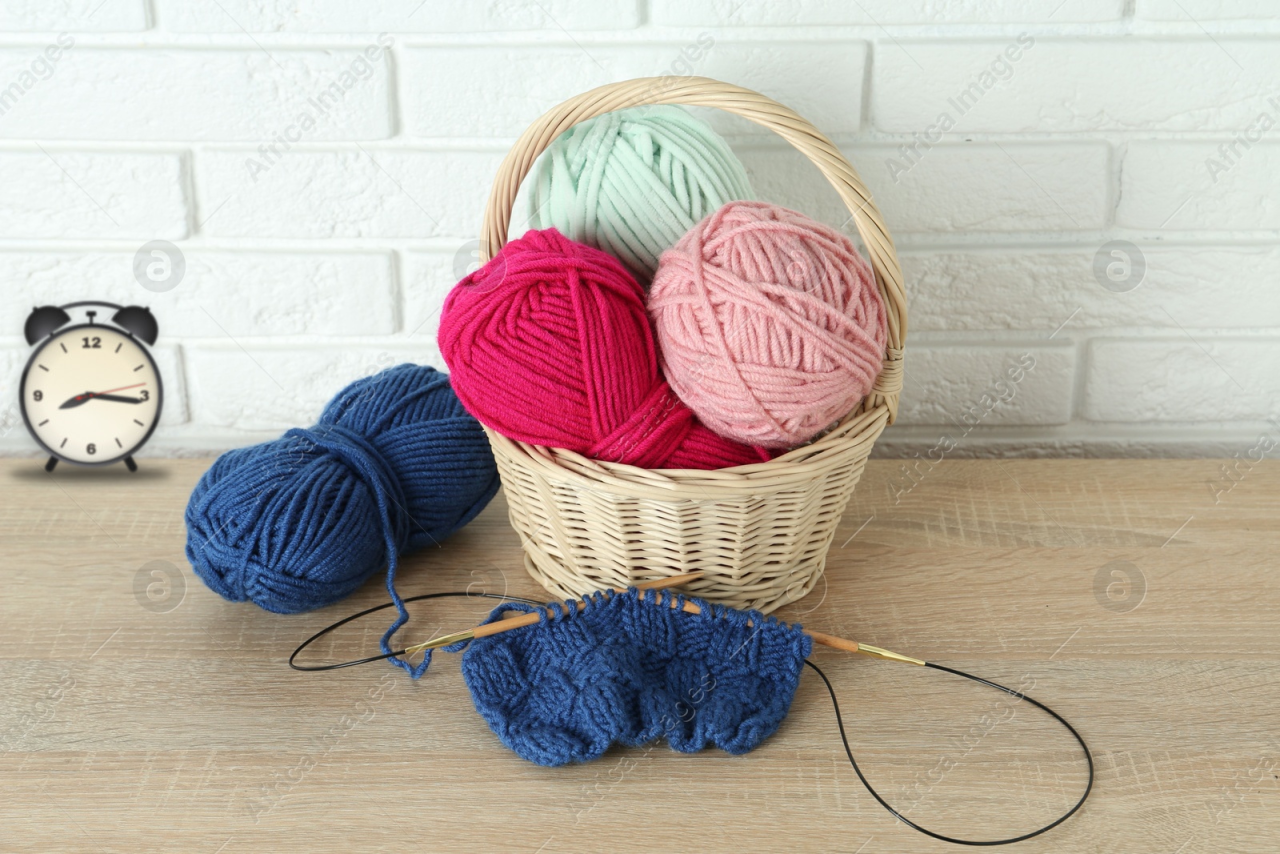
8:16:13
